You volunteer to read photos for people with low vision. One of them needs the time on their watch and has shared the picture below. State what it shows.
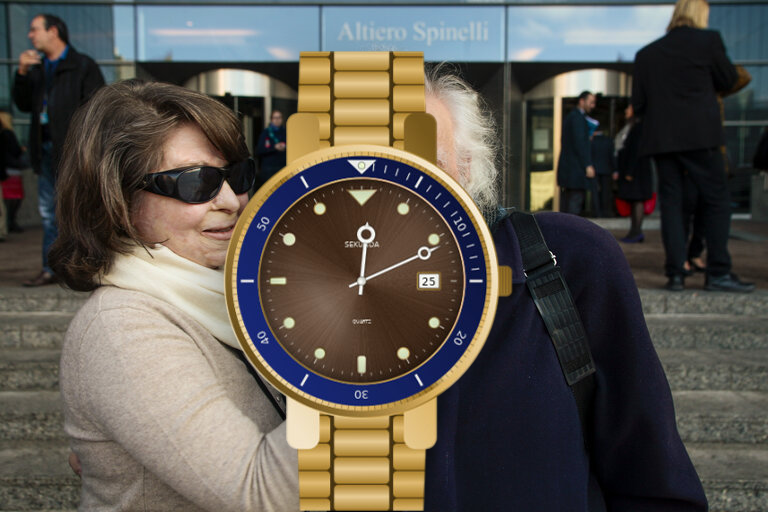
12:11
